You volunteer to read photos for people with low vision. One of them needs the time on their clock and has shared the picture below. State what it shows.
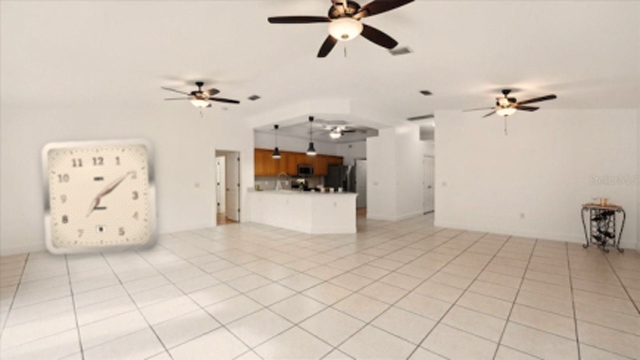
7:09
